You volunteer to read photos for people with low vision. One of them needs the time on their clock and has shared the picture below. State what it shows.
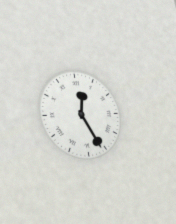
12:26
